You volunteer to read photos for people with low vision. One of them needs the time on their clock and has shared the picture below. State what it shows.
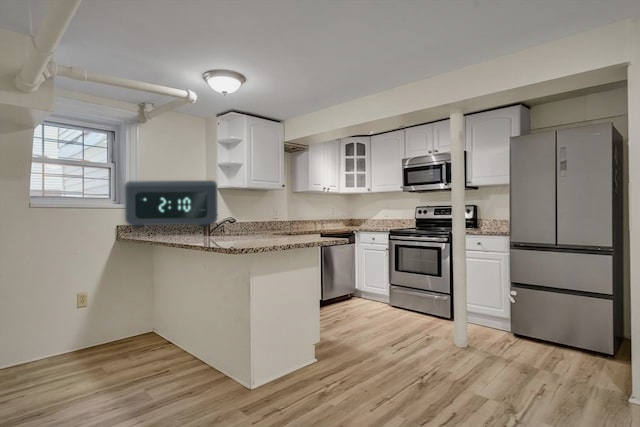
2:10
